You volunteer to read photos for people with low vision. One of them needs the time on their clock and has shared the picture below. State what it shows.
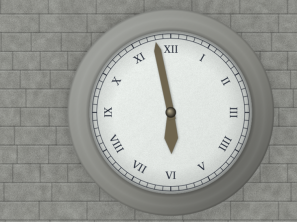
5:58
